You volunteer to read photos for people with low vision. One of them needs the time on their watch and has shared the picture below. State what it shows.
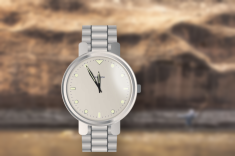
11:55
